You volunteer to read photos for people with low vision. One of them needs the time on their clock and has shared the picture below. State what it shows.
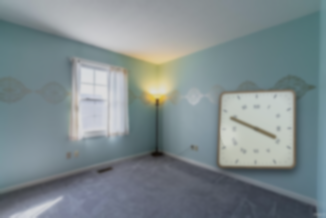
3:49
